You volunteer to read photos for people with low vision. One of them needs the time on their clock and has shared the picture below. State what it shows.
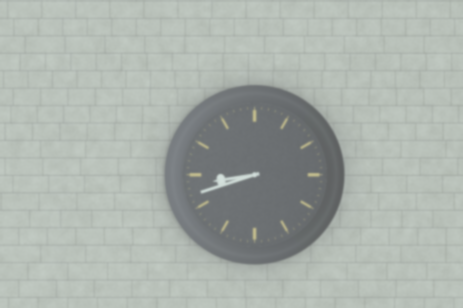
8:42
